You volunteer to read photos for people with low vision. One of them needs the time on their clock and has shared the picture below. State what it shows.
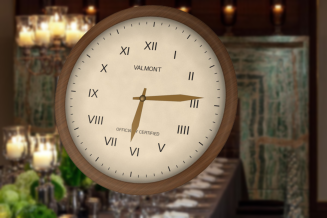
6:14
